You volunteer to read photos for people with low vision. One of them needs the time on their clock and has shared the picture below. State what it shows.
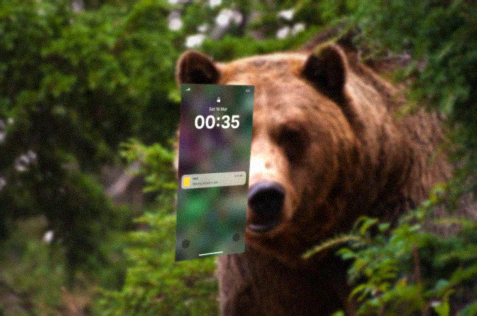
0:35
